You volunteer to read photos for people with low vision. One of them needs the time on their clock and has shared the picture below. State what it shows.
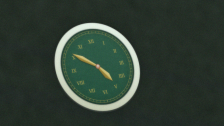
4:51
